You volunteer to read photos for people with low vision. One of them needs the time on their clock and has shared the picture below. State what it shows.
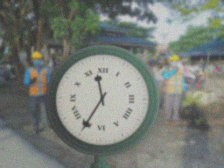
11:35
